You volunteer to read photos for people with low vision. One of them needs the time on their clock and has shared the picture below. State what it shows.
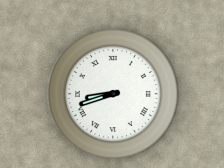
8:42
